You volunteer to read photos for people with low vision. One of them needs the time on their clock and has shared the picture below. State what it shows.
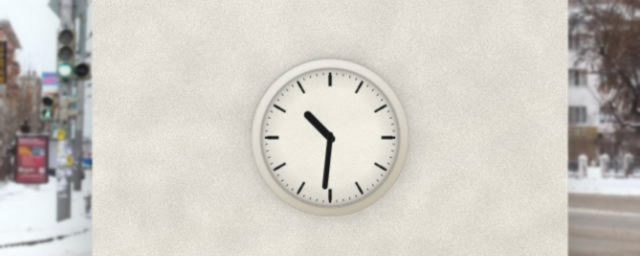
10:31
